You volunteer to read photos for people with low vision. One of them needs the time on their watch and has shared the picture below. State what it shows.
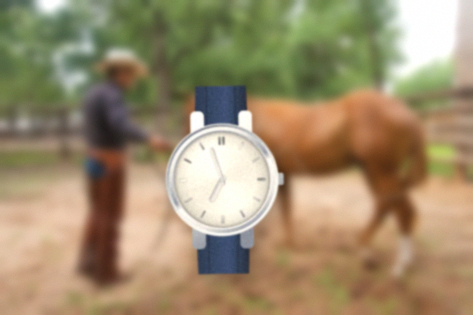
6:57
